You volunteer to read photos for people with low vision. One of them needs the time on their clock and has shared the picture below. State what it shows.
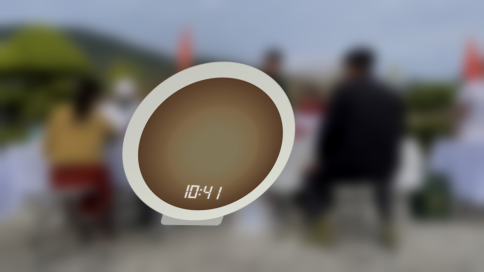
10:41
